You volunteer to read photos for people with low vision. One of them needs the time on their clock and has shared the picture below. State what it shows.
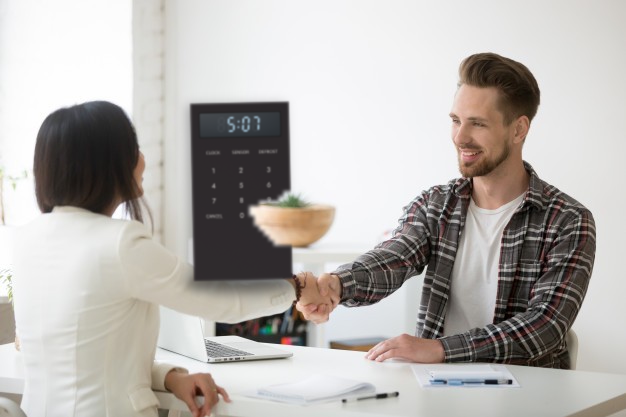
5:07
